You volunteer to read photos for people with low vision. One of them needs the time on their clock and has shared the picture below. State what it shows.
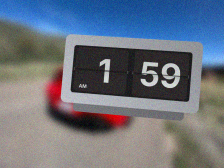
1:59
